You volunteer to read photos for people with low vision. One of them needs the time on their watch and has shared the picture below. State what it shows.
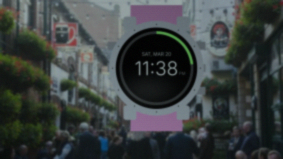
11:38
